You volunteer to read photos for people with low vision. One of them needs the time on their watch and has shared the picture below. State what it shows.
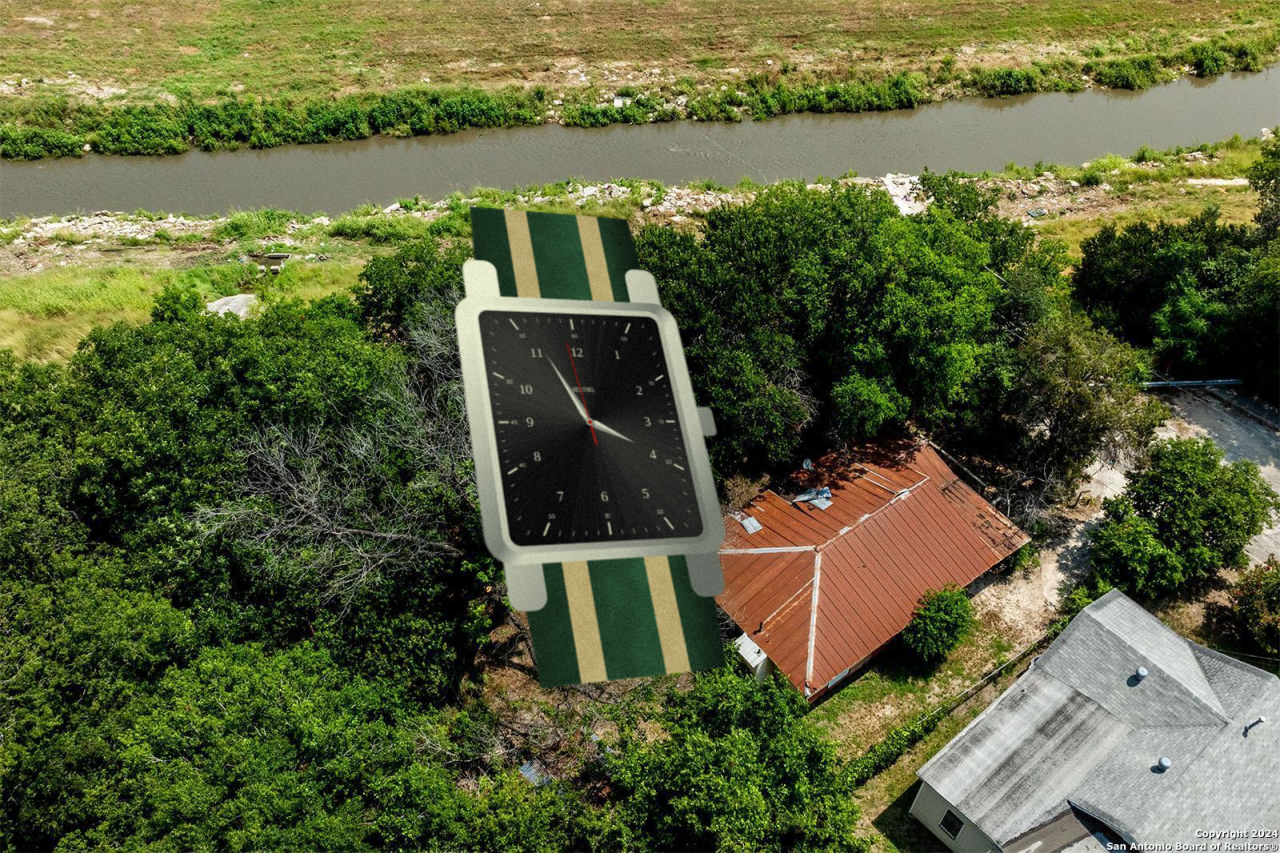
3:55:59
